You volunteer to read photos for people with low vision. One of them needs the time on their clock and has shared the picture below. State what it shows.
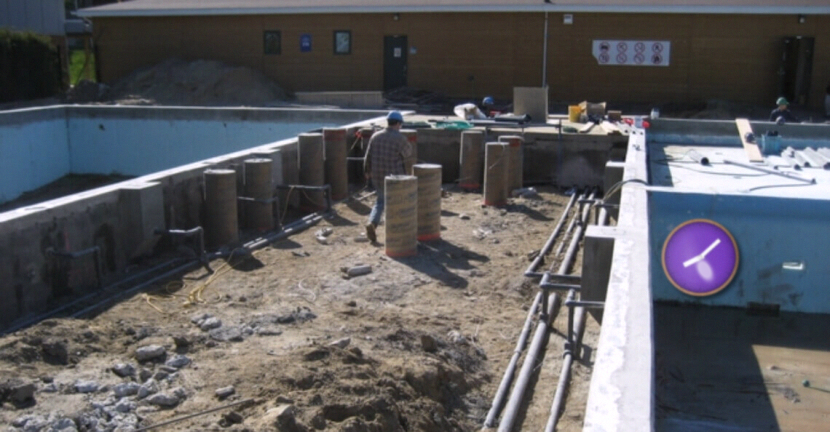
8:08
